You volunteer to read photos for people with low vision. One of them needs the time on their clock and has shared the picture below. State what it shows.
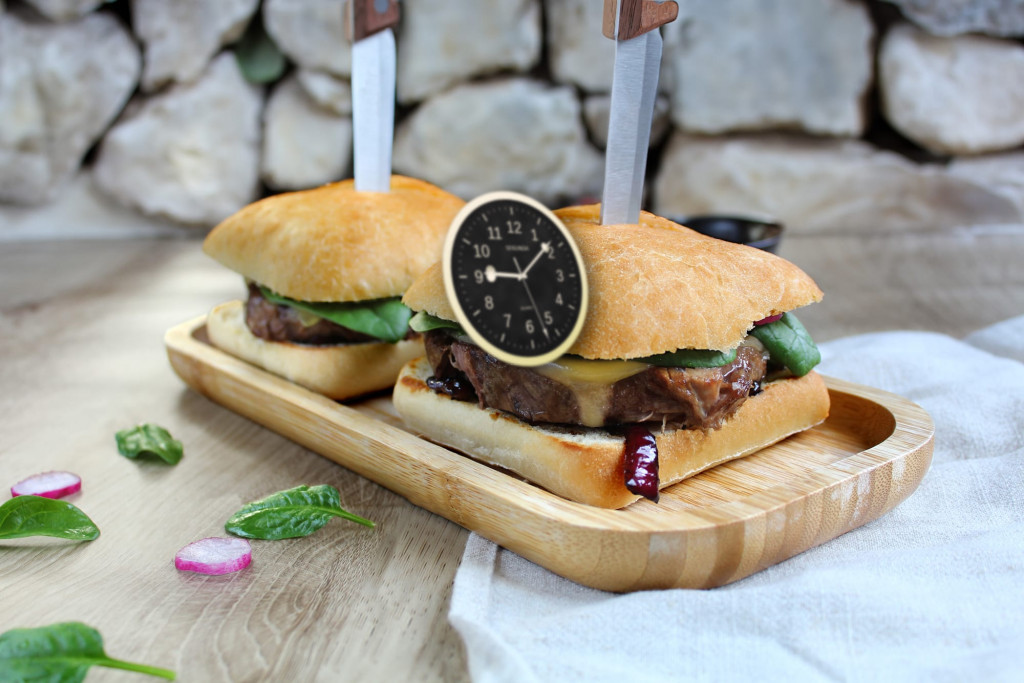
9:08:27
